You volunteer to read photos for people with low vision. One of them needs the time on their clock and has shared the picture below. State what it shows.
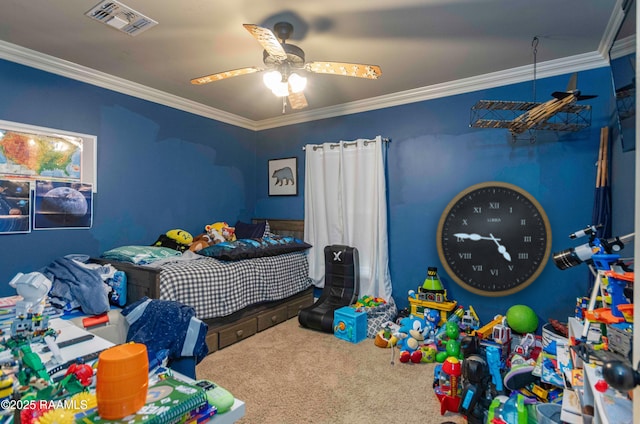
4:46
